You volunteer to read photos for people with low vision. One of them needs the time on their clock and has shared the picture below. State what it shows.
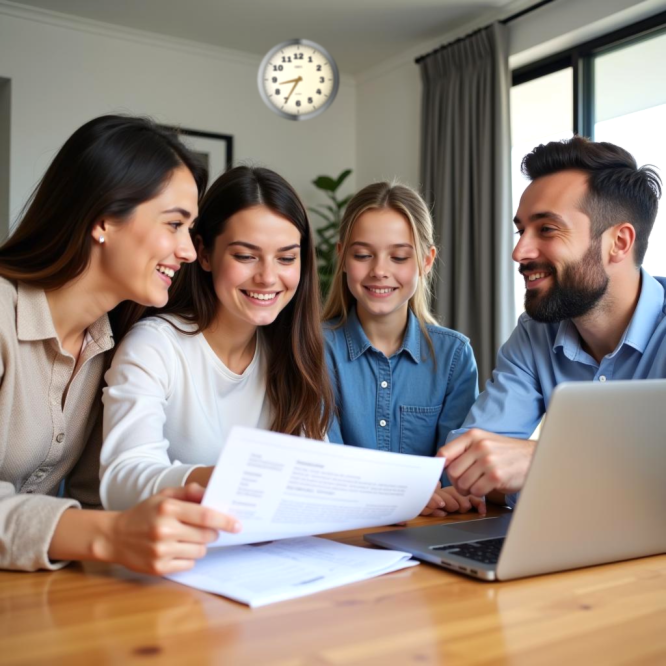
8:35
